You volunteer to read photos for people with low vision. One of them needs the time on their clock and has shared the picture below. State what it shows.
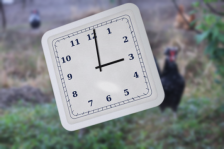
3:01
